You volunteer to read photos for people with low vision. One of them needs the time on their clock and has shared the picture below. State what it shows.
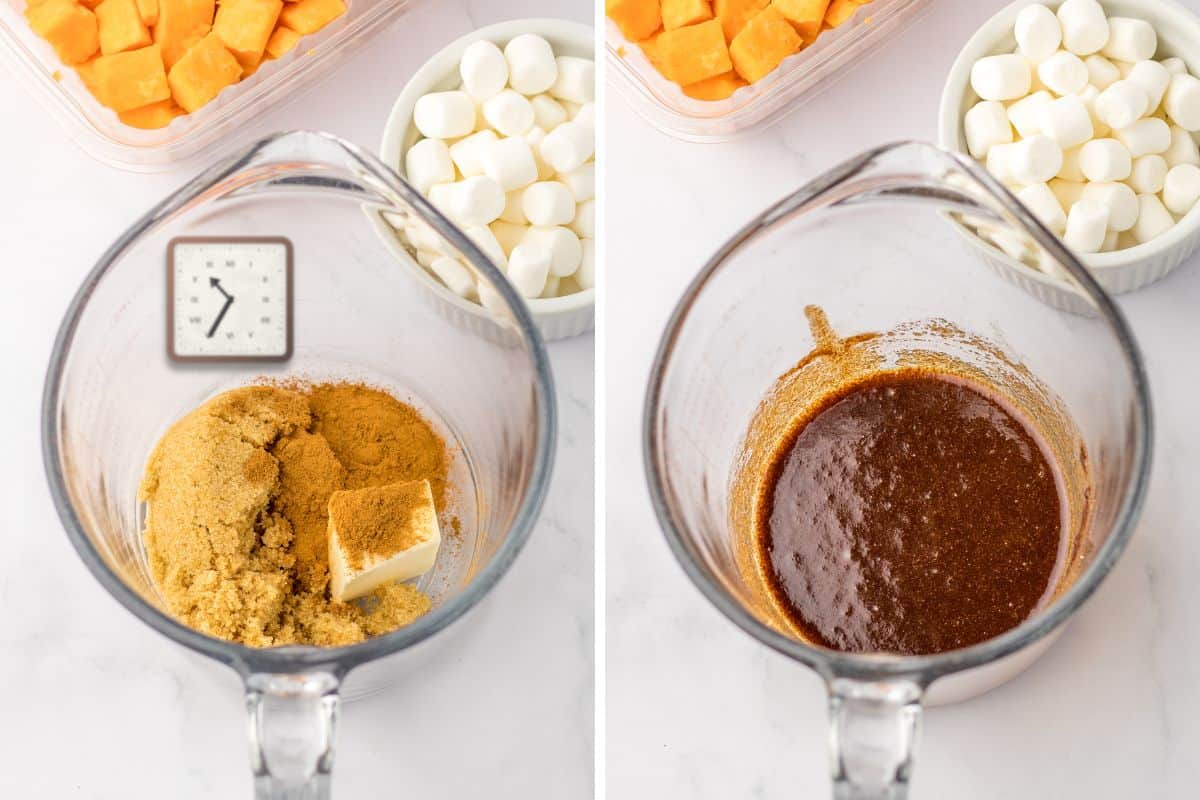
10:35
